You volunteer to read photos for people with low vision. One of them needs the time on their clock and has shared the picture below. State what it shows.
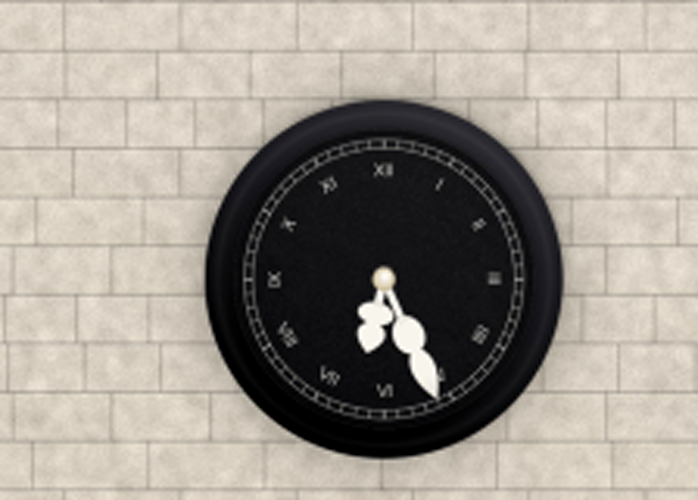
6:26
